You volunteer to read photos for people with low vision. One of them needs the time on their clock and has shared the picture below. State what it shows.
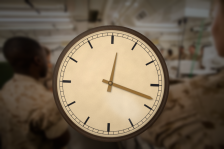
12:18
